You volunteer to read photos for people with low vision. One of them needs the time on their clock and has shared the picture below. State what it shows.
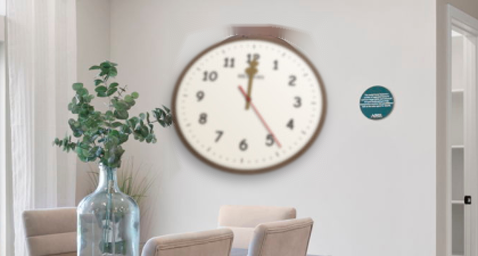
12:00:24
